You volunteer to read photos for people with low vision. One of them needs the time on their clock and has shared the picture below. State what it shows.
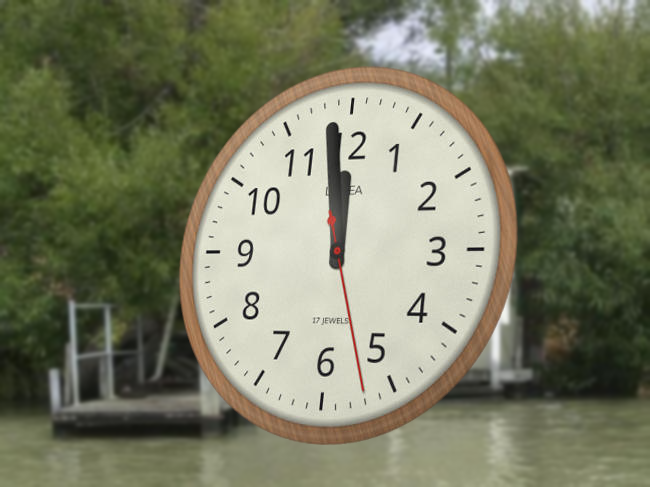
11:58:27
